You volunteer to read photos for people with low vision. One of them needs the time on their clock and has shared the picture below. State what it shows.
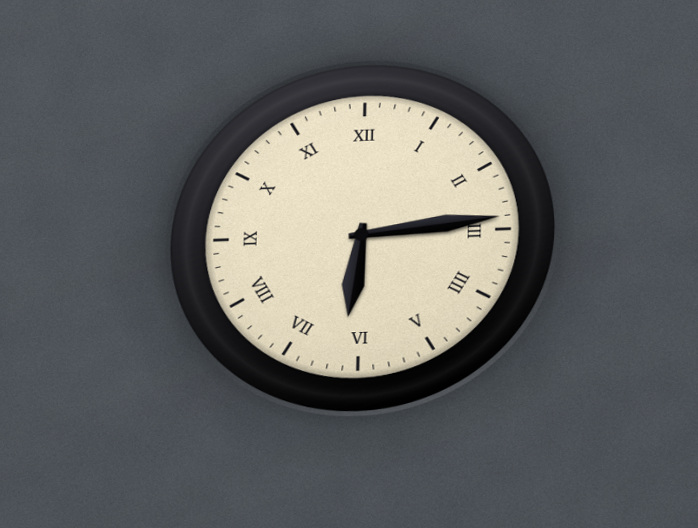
6:14
